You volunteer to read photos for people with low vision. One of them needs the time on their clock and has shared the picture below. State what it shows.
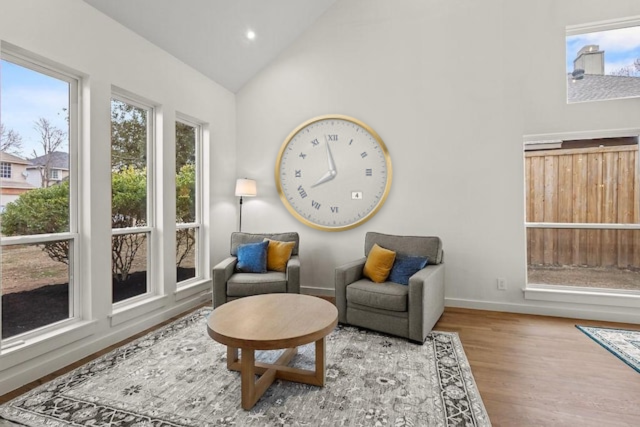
7:58
